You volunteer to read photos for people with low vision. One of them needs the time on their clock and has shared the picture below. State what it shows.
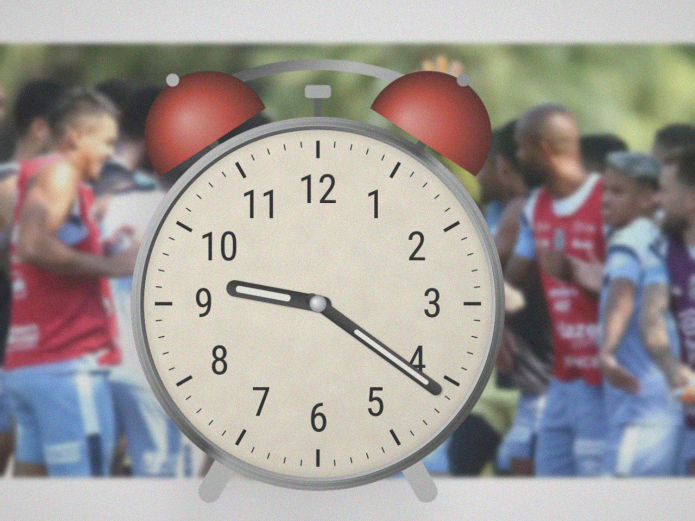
9:21
